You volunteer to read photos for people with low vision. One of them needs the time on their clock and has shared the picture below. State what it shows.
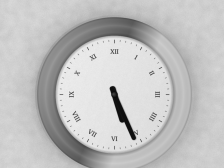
5:26
